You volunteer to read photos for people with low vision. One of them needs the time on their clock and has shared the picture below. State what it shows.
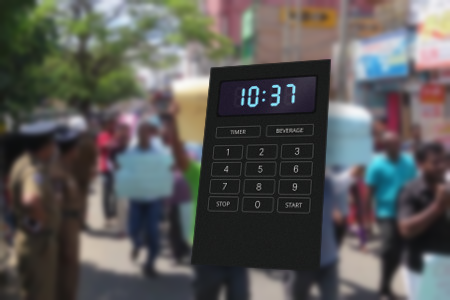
10:37
